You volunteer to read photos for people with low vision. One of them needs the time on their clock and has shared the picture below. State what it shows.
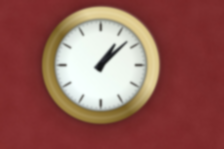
1:08
